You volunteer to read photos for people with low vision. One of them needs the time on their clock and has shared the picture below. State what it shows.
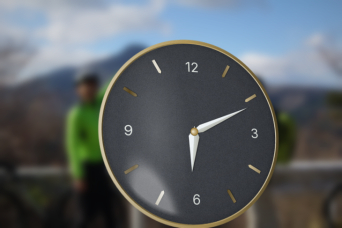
6:11
